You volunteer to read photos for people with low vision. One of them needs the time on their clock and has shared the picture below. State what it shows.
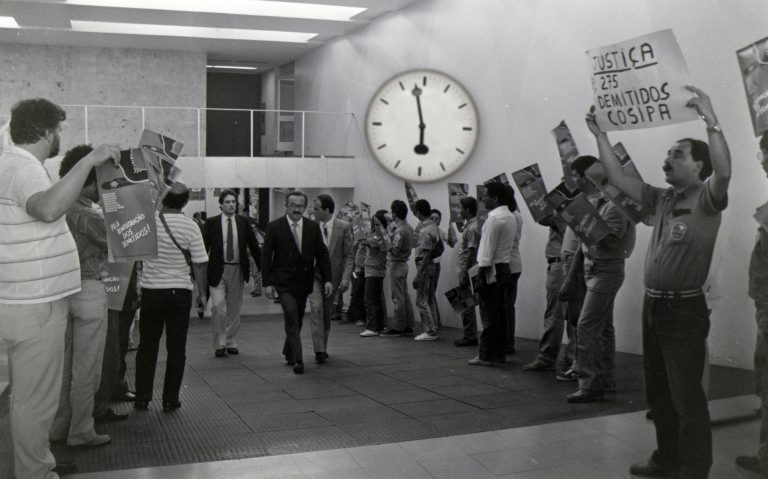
5:58
